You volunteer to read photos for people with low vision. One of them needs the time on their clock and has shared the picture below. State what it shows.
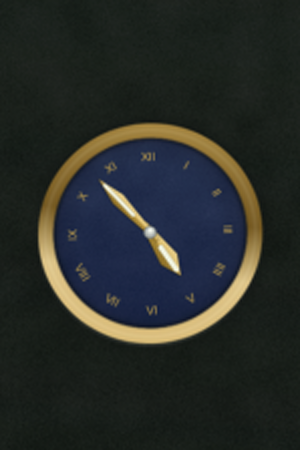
4:53
